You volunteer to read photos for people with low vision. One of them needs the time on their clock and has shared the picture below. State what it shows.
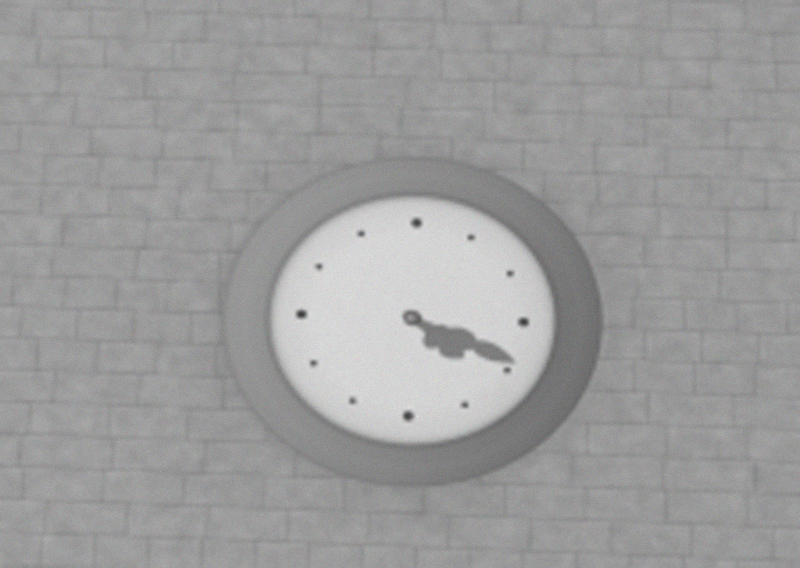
4:19
